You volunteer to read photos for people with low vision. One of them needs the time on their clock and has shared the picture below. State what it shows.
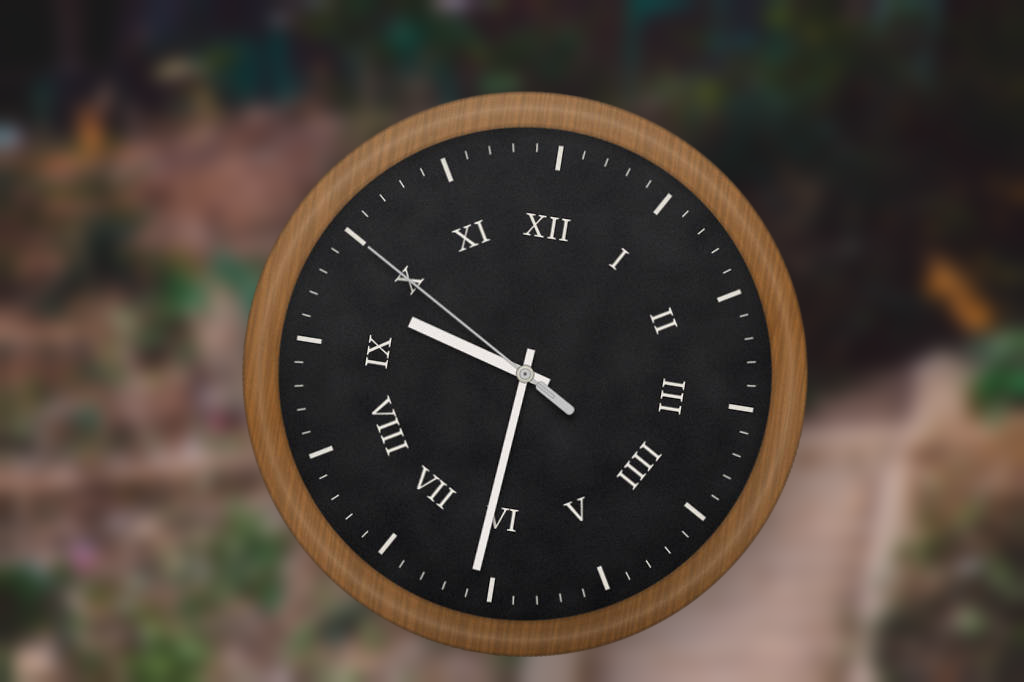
9:30:50
